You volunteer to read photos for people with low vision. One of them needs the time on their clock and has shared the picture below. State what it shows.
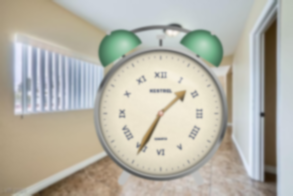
1:35
